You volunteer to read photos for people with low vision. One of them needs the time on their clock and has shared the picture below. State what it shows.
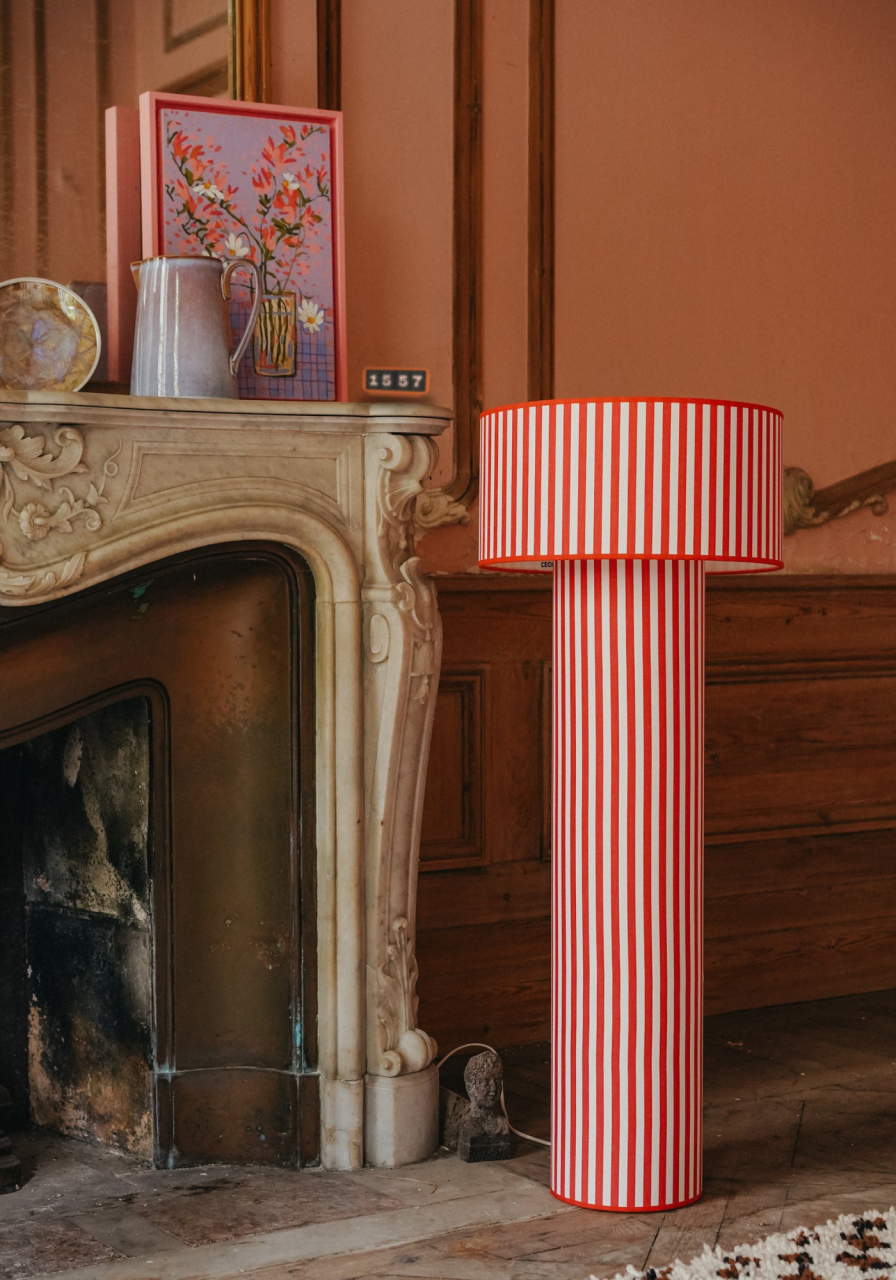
15:57
